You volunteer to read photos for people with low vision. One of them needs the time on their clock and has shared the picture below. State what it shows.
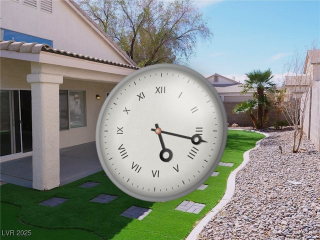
5:17
